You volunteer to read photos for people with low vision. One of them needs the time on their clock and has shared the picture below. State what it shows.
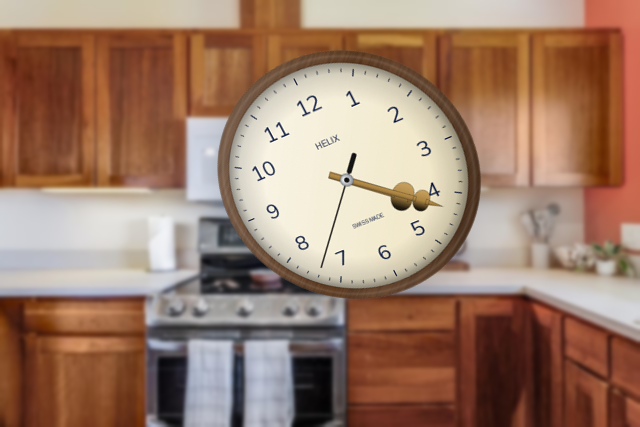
4:21:37
